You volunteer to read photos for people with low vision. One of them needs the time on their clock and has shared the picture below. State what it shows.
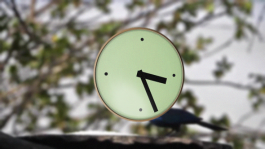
3:26
